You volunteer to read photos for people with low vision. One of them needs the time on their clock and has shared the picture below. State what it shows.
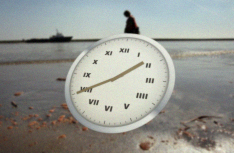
1:40
